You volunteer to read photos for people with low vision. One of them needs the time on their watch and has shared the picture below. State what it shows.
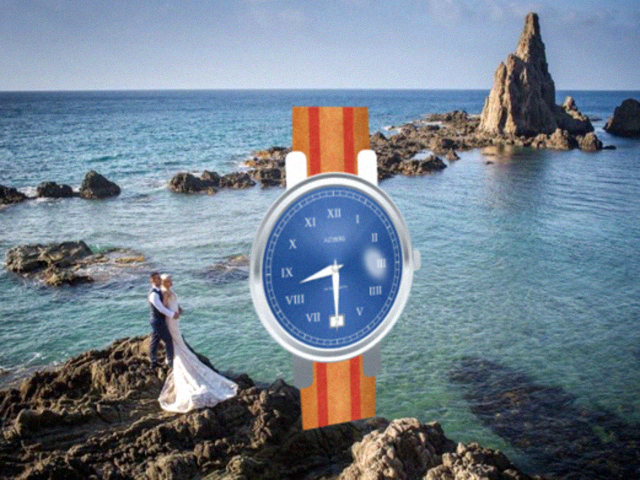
8:30
